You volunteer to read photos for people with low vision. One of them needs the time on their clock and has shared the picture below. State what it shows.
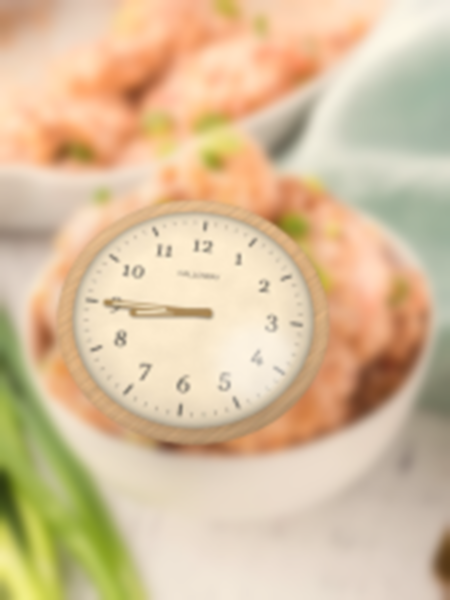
8:45
